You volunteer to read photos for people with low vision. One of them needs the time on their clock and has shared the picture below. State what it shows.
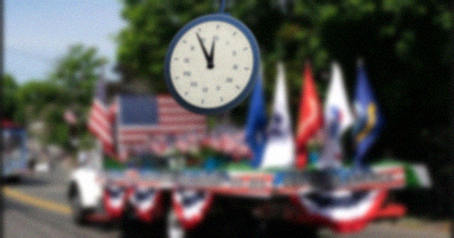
11:54
